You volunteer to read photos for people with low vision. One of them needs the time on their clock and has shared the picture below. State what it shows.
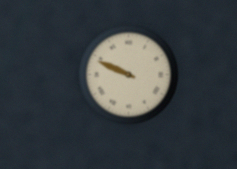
9:49
